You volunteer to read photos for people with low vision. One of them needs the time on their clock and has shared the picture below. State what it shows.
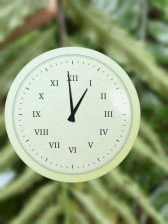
12:59
